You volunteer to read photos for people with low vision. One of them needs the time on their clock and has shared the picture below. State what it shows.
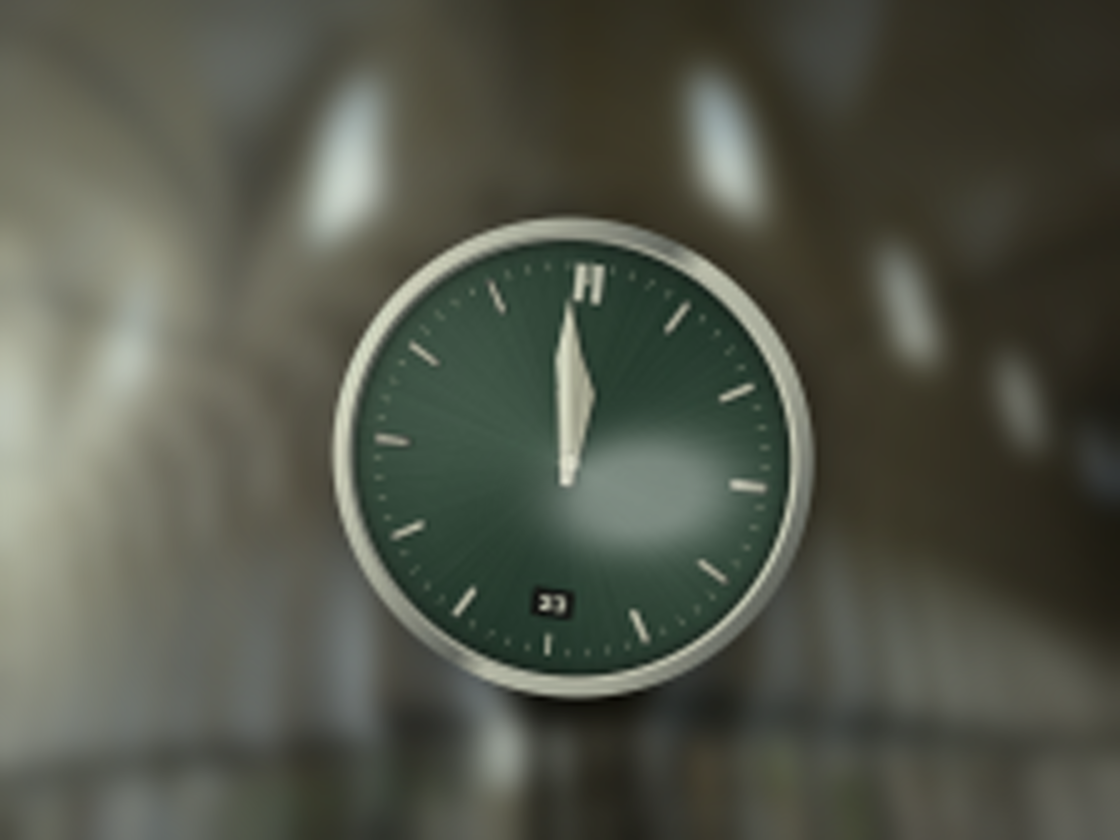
11:59
